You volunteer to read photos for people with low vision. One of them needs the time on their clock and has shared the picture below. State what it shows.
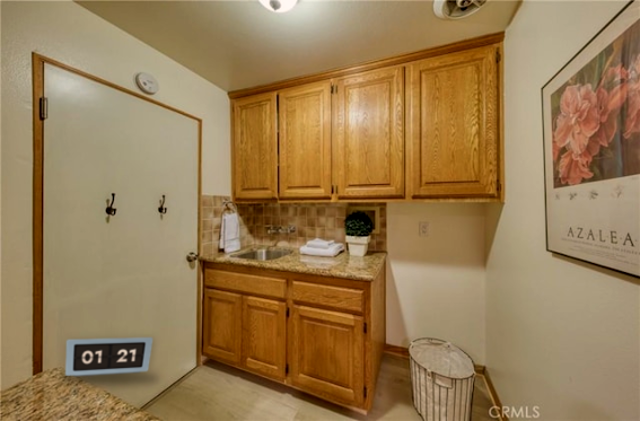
1:21
